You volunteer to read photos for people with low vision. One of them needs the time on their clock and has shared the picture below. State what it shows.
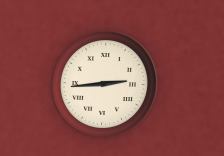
2:44
